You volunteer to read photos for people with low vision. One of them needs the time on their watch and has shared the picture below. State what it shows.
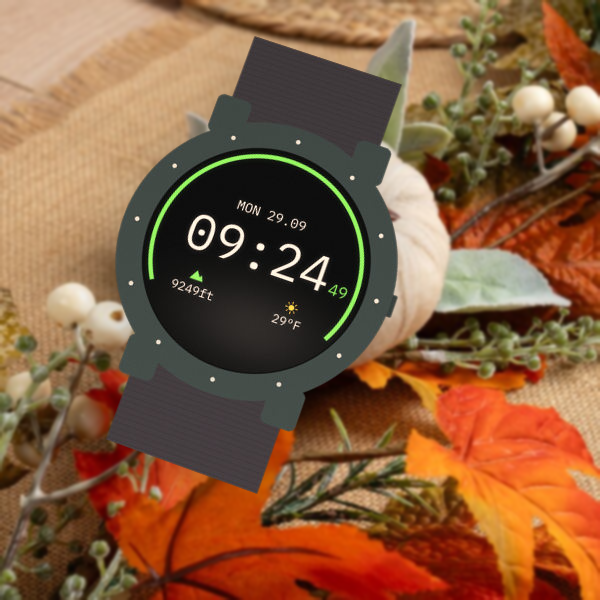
9:24:49
